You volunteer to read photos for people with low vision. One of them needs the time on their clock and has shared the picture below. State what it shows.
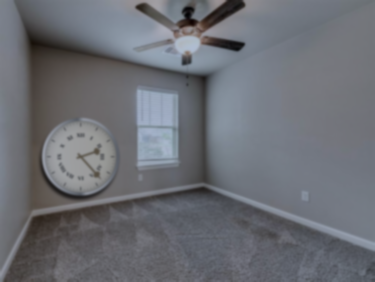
2:23
